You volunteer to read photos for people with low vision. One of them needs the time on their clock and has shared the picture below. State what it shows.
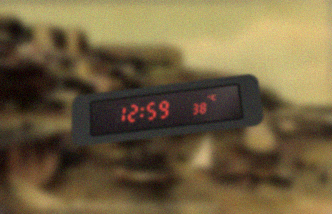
12:59
